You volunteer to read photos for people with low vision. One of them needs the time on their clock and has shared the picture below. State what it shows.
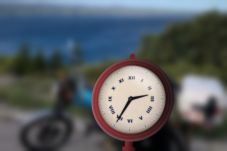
2:35
